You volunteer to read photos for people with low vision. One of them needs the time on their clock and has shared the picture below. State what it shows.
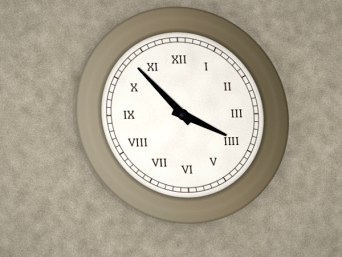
3:53
